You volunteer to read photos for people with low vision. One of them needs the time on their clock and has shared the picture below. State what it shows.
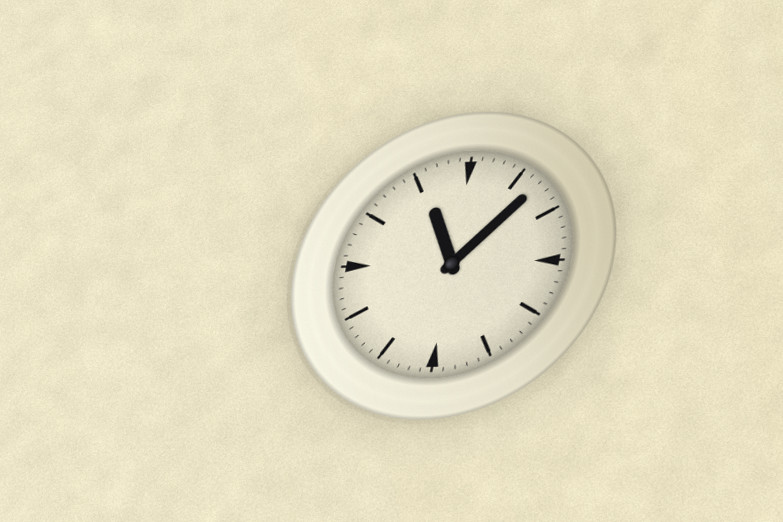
11:07
